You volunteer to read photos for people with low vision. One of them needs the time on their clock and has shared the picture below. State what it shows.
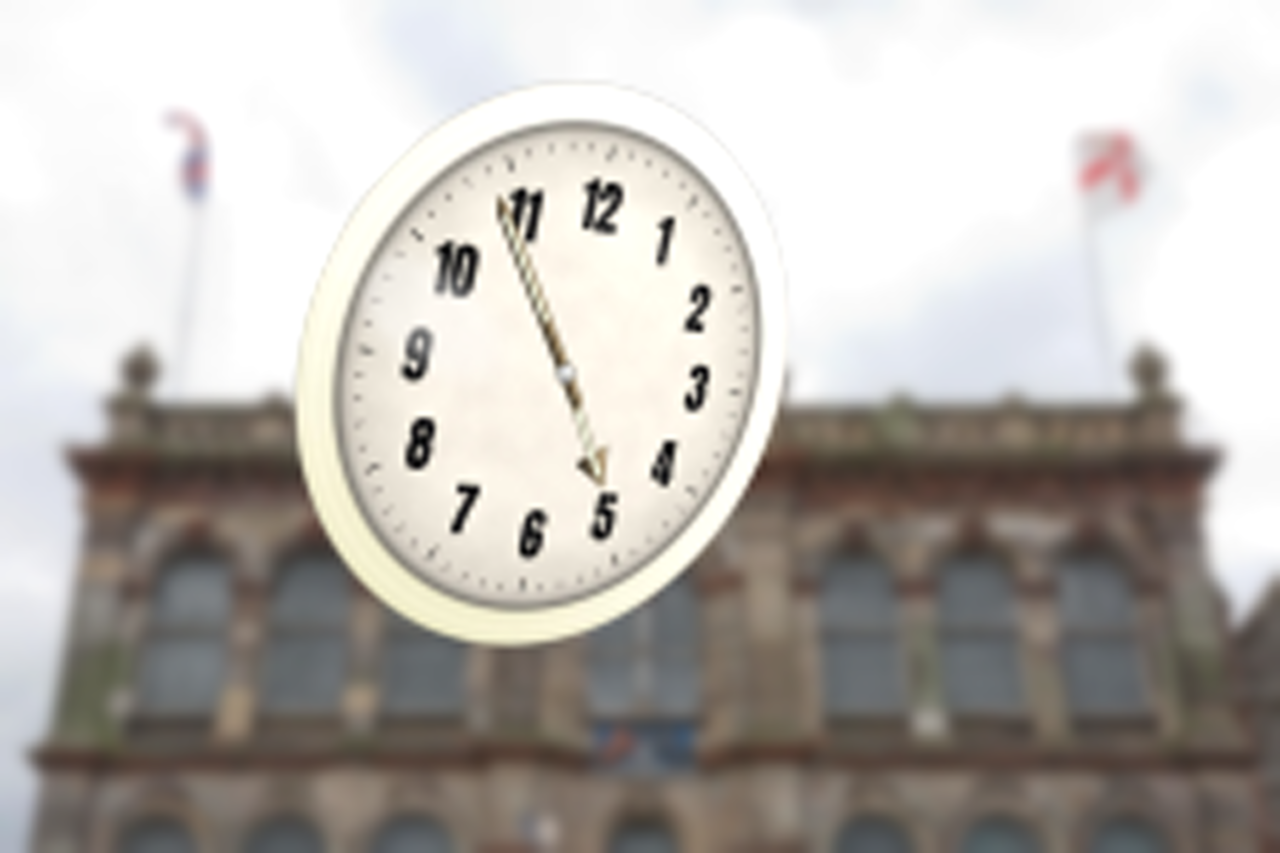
4:54
